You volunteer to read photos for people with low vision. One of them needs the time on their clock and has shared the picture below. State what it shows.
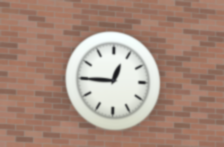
12:45
